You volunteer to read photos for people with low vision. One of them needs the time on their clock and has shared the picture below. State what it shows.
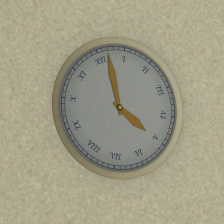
5:02
